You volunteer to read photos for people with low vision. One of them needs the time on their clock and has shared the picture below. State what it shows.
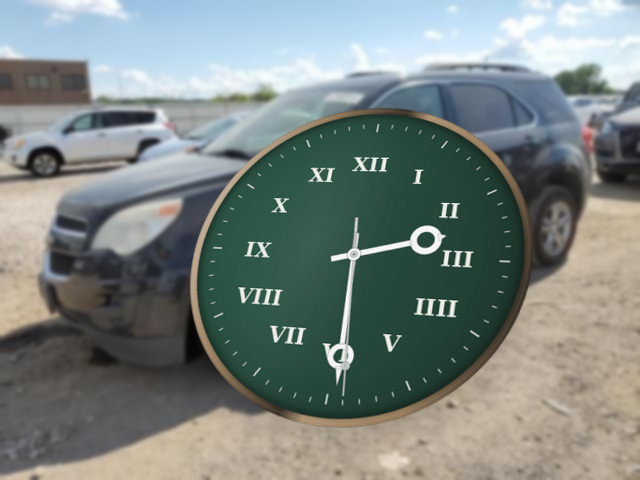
2:29:29
